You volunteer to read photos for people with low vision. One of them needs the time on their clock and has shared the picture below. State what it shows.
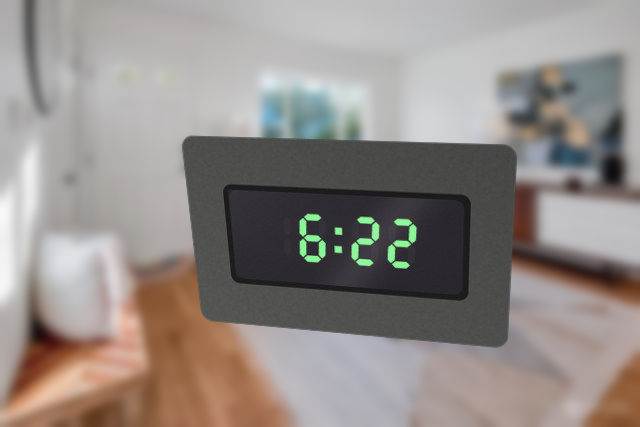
6:22
